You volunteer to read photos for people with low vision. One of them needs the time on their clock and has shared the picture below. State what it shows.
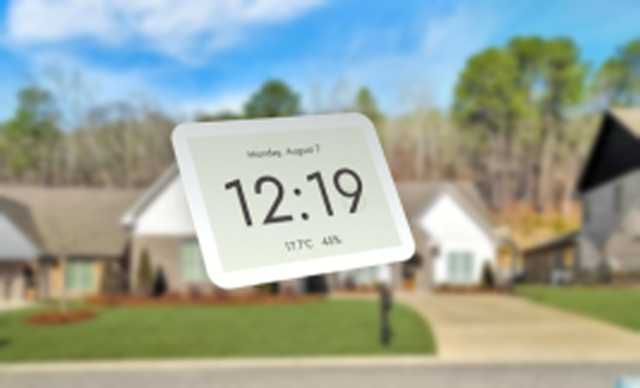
12:19
